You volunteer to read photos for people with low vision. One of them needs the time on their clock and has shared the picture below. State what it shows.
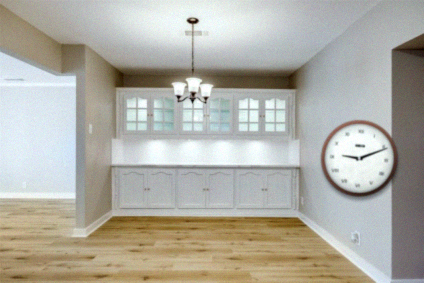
9:11
